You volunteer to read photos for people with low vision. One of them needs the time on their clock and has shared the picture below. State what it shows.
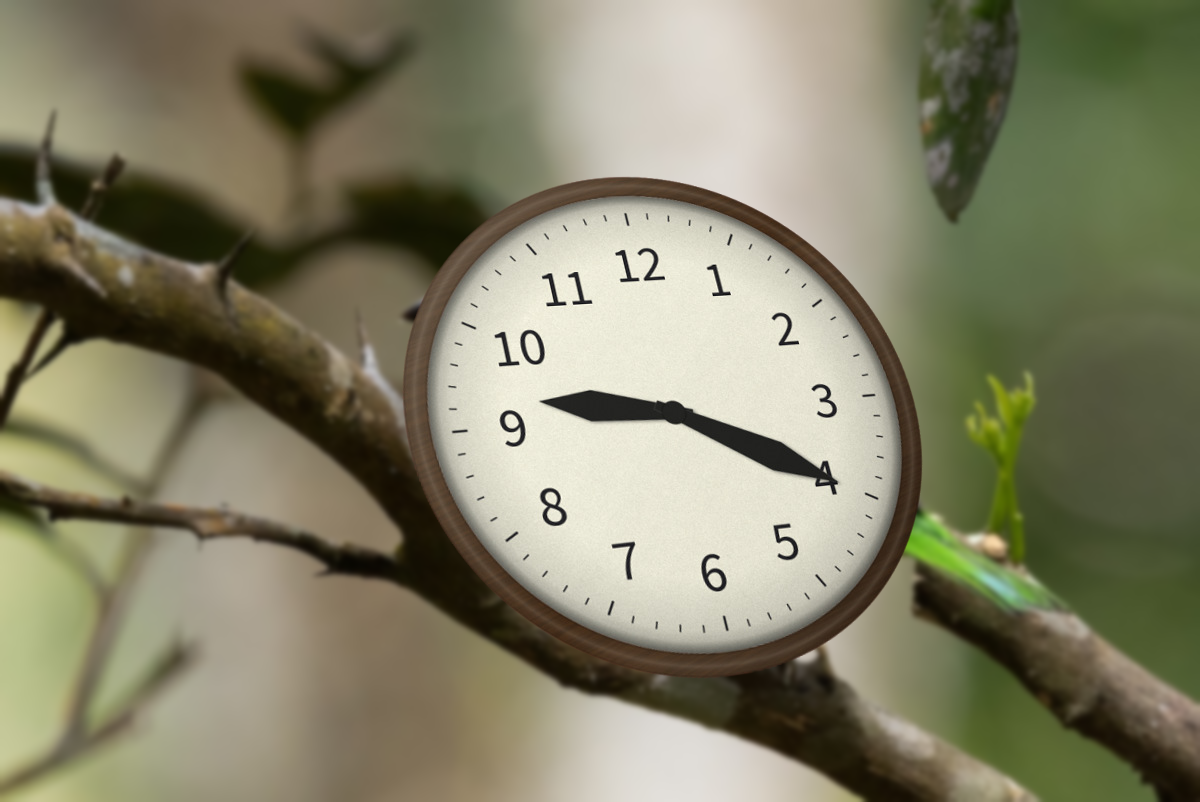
9:20
